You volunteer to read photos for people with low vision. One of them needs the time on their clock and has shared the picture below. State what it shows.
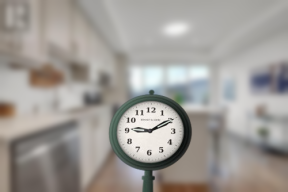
9:10
